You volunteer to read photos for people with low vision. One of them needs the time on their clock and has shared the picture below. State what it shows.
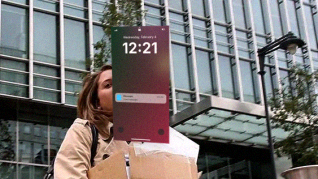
12:21
